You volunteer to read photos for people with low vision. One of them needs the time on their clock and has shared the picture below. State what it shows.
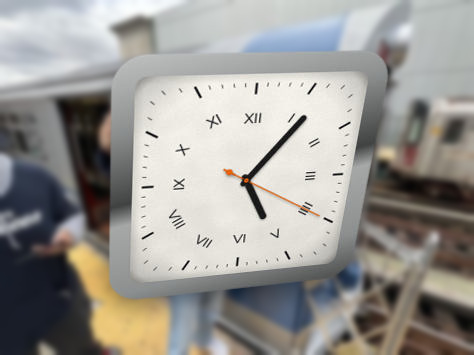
5:06:20
